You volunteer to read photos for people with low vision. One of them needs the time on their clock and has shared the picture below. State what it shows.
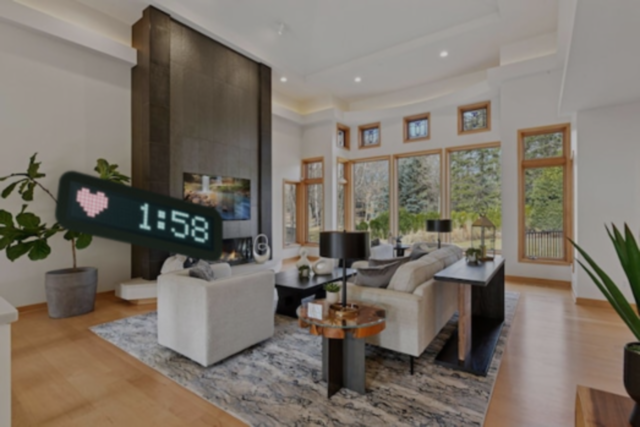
1:58
